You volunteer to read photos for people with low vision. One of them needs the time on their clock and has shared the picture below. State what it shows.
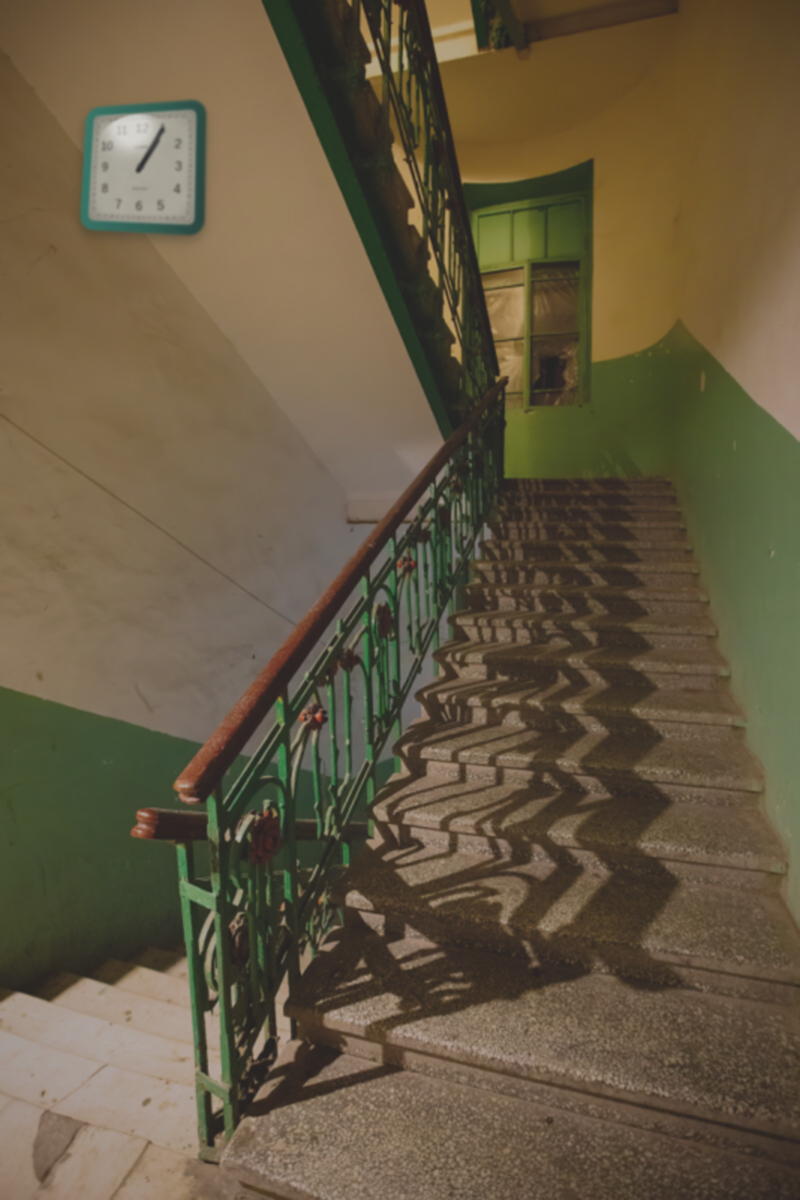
1:05
